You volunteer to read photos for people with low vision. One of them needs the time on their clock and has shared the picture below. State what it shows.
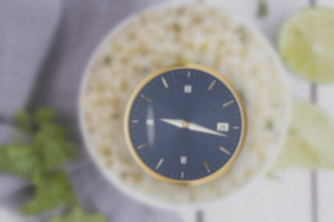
9:17
